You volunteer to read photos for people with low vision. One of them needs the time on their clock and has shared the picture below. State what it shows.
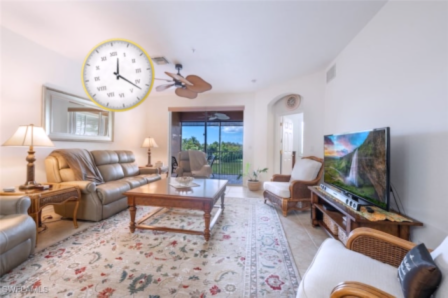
12:22
